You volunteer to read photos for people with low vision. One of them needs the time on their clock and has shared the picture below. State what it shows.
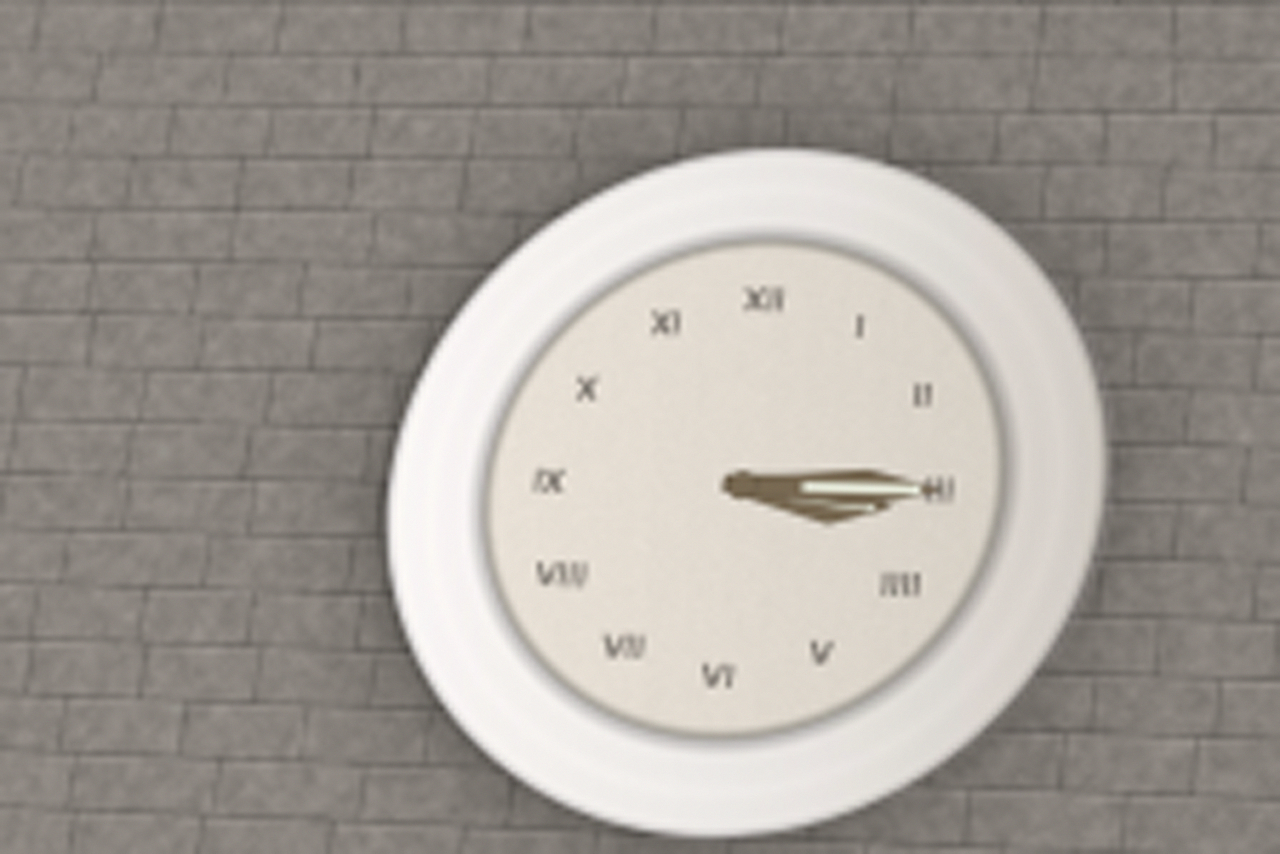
3:15
